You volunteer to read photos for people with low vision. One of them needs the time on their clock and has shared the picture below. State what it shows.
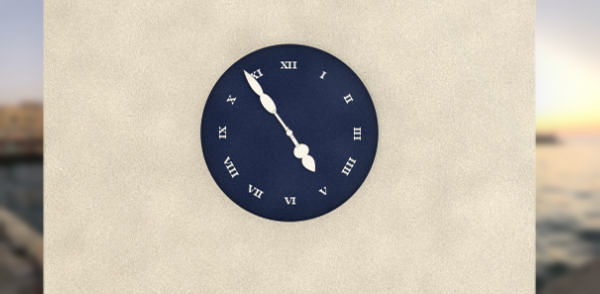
4:54
